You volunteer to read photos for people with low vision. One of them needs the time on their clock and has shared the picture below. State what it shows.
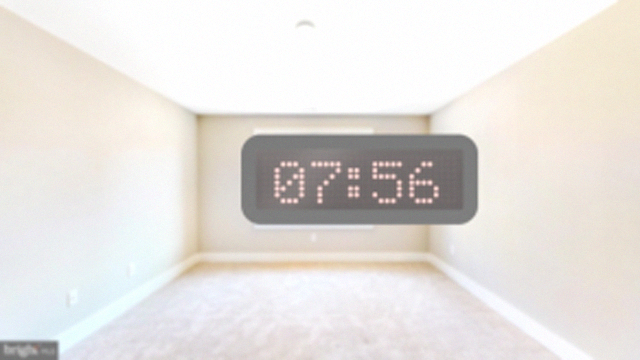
7:56
